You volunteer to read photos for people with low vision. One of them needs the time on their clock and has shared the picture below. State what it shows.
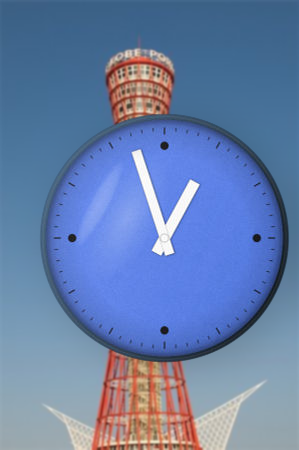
12:57
